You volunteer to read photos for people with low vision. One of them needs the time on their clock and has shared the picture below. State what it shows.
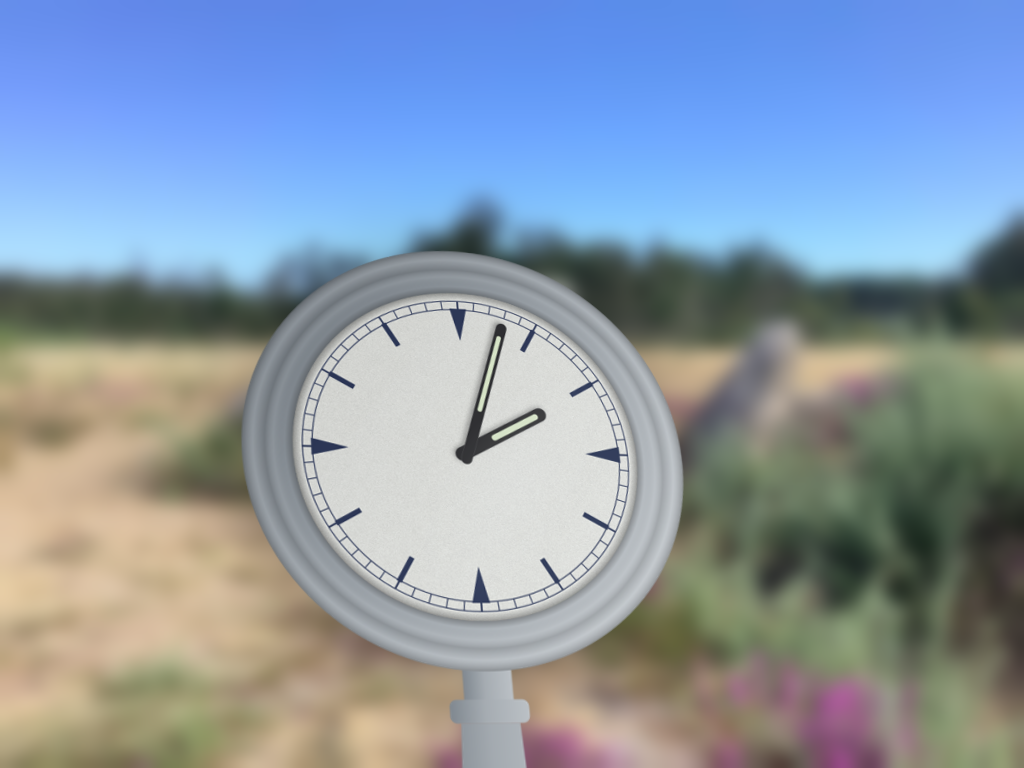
2:03
